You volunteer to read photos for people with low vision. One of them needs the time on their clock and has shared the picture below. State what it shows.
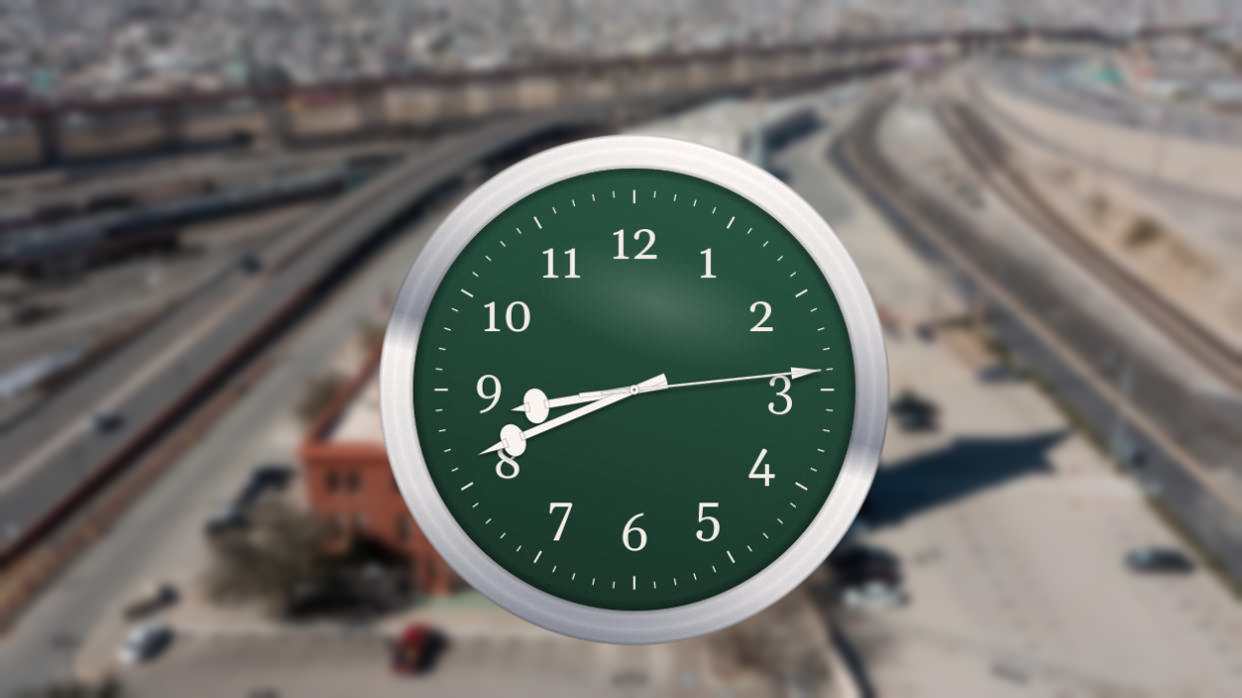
8:41:14
